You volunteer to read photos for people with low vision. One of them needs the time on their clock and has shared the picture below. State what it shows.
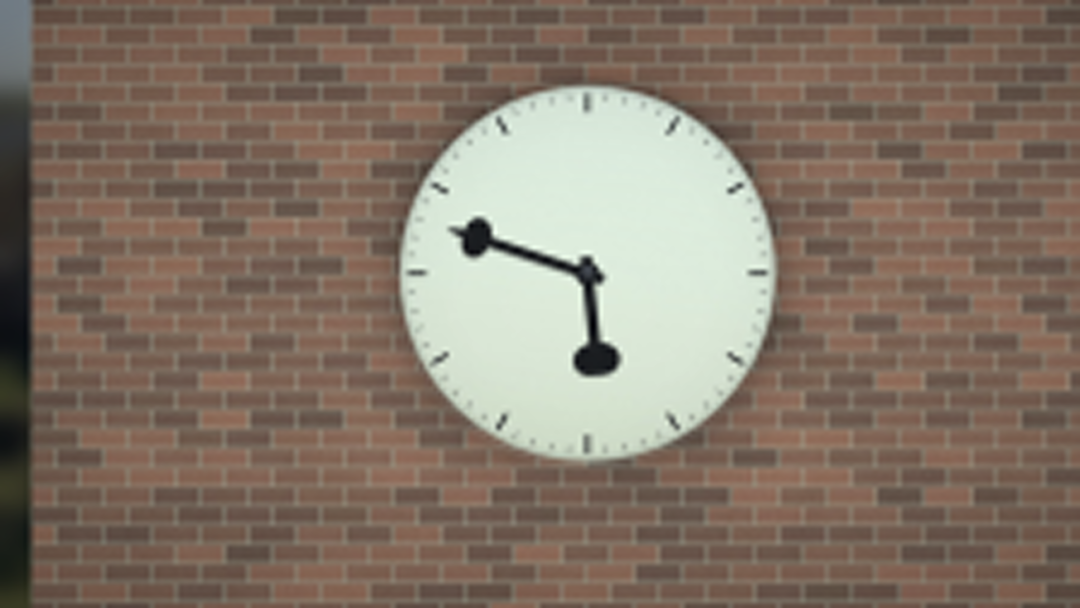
5:48
